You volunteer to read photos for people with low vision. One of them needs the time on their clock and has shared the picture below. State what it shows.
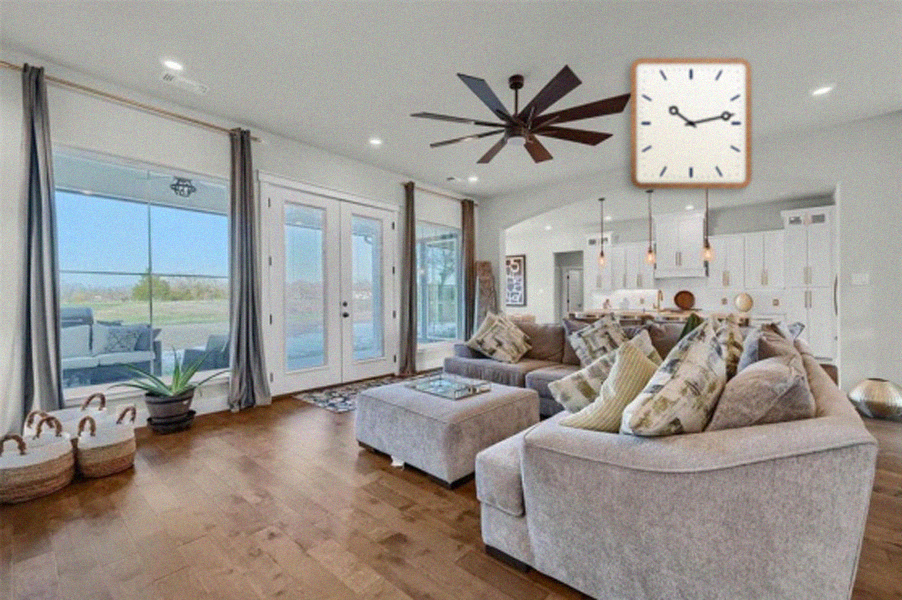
10:13
